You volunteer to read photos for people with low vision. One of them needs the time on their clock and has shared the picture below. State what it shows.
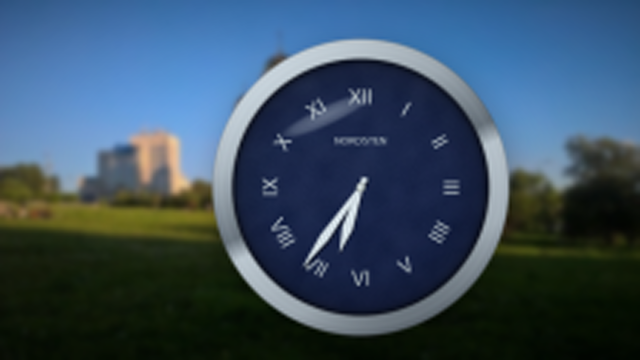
6:36
